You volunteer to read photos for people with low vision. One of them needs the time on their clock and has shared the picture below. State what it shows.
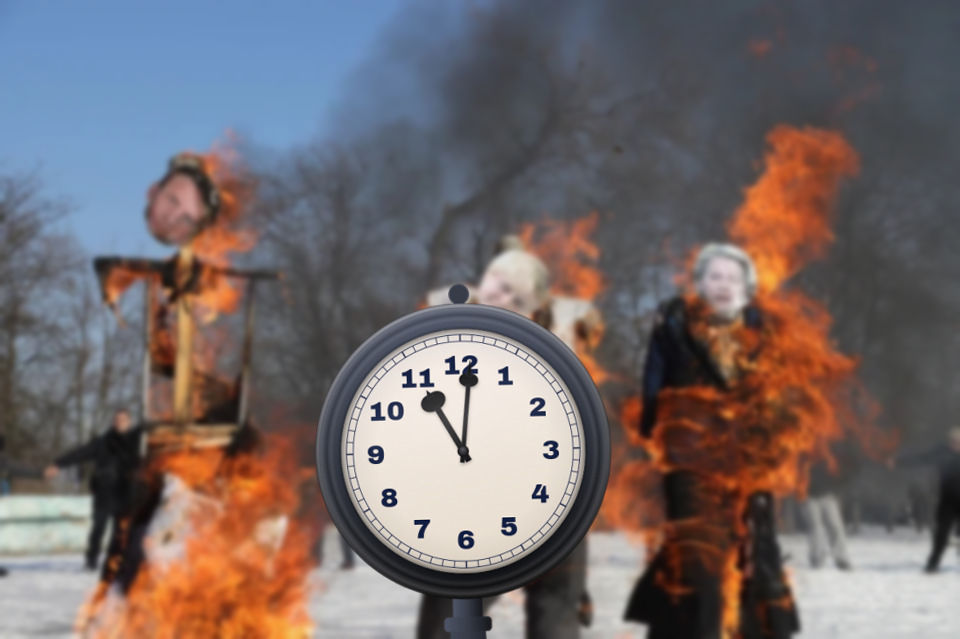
11:01
